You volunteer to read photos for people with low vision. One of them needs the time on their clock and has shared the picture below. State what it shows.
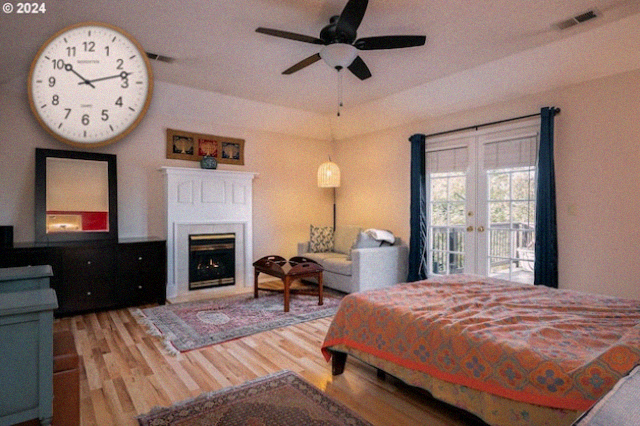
10:13
